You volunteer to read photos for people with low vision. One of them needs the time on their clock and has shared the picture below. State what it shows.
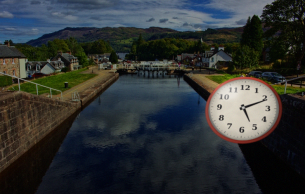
5:11
